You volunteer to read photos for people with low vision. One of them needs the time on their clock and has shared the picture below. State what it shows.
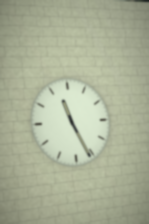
11:26
